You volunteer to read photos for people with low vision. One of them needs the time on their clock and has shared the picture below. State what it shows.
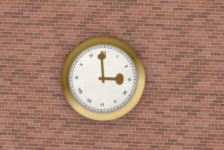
2:59
